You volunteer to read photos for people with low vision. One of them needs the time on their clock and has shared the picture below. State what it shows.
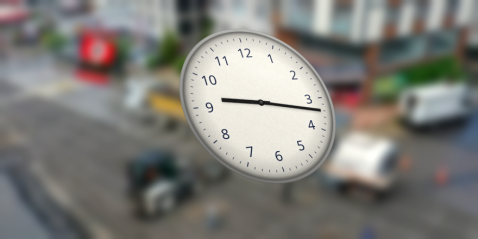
9:17
